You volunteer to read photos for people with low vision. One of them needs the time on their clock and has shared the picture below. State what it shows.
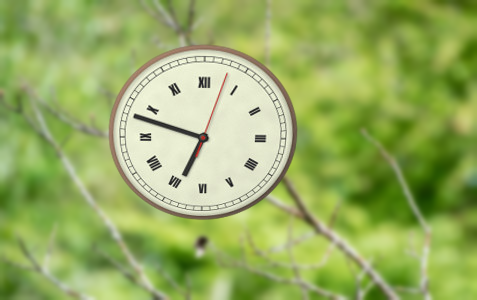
6:48:03
